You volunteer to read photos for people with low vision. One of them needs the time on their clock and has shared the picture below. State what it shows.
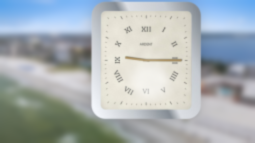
9:15
